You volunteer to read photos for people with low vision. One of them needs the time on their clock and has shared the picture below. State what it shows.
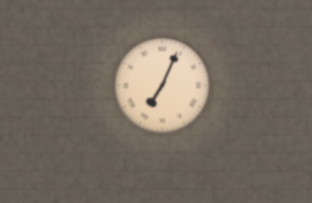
7:04
